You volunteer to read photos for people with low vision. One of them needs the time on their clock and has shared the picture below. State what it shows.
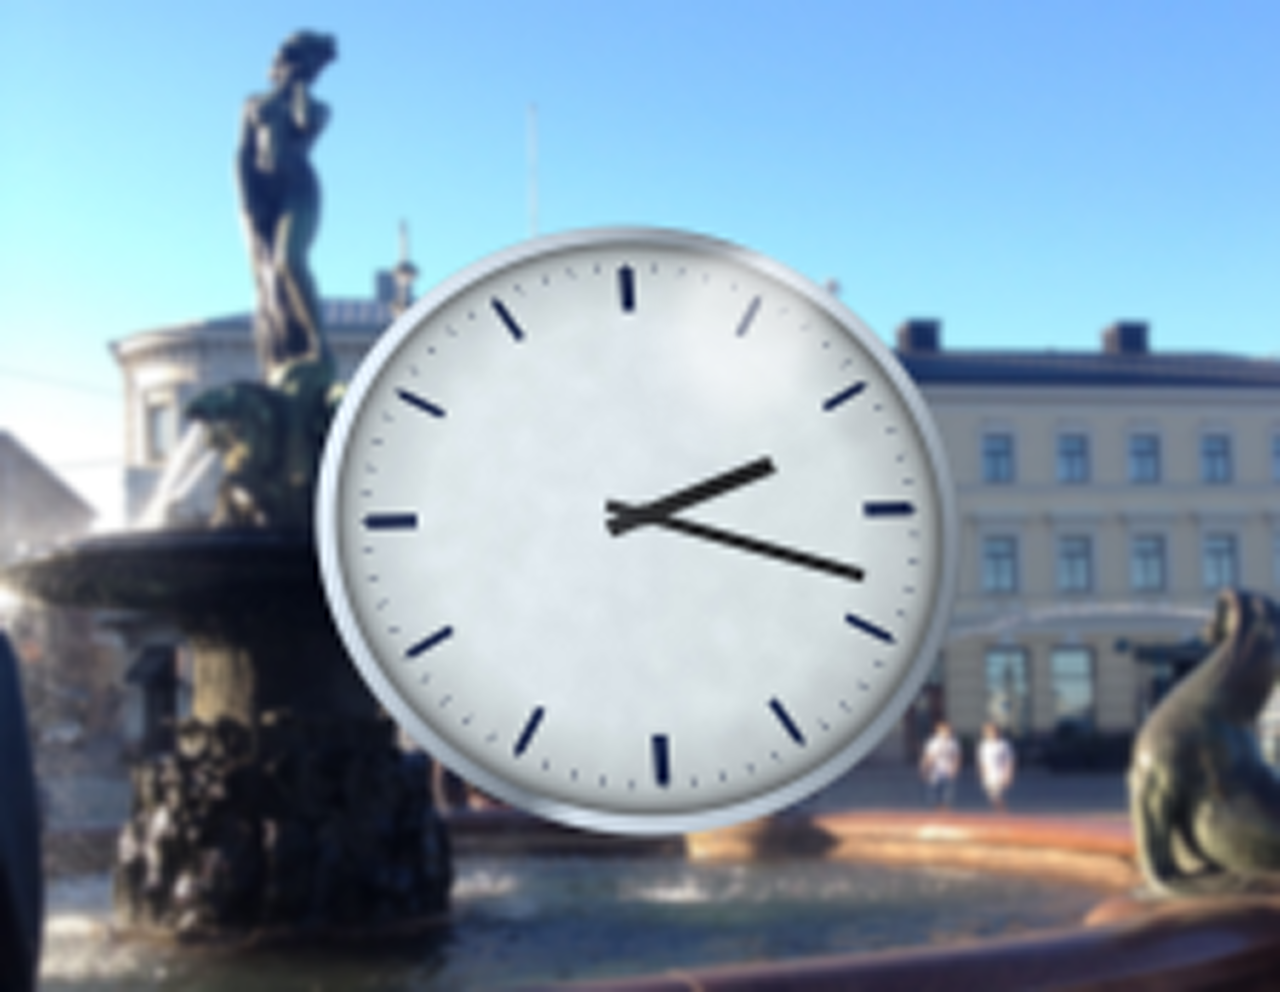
2:18
